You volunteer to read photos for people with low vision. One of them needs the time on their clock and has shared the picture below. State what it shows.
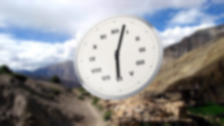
6:03
